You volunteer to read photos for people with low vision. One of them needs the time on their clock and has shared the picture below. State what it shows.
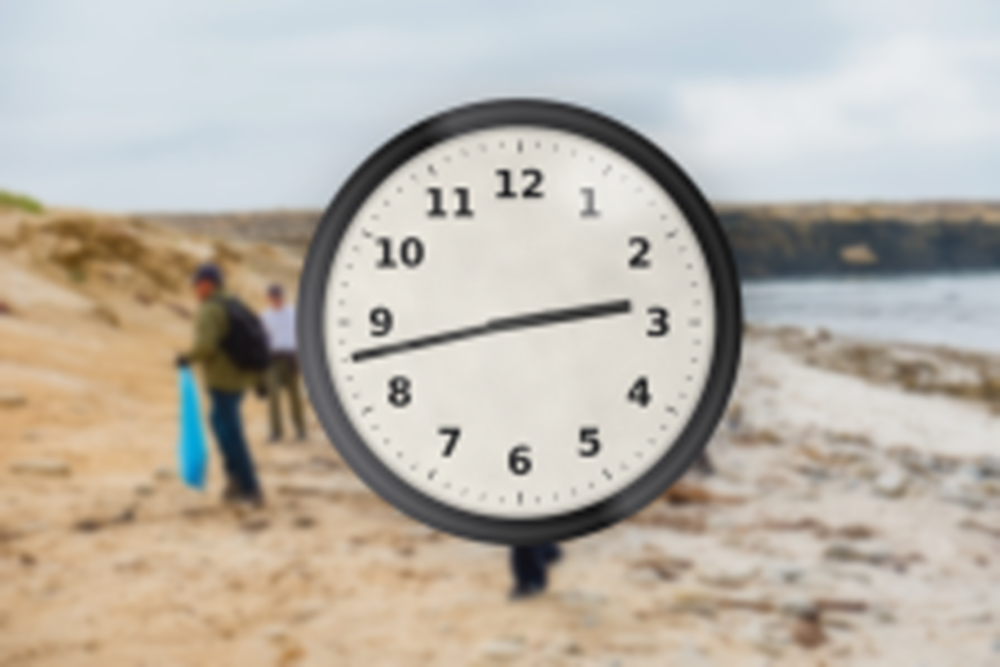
2:43
